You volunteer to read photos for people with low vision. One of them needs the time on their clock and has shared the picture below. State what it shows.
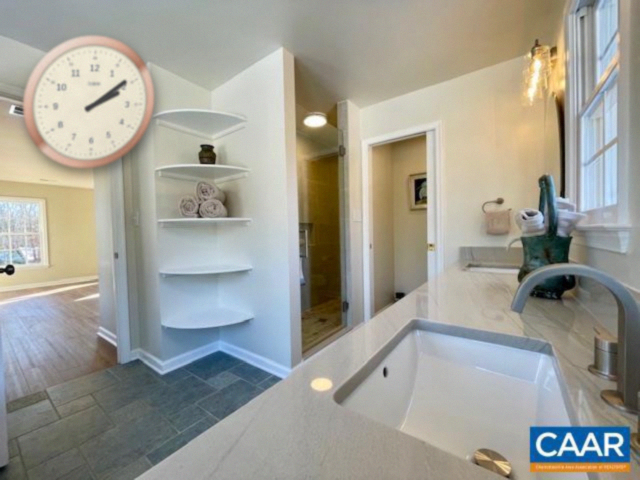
2:09
